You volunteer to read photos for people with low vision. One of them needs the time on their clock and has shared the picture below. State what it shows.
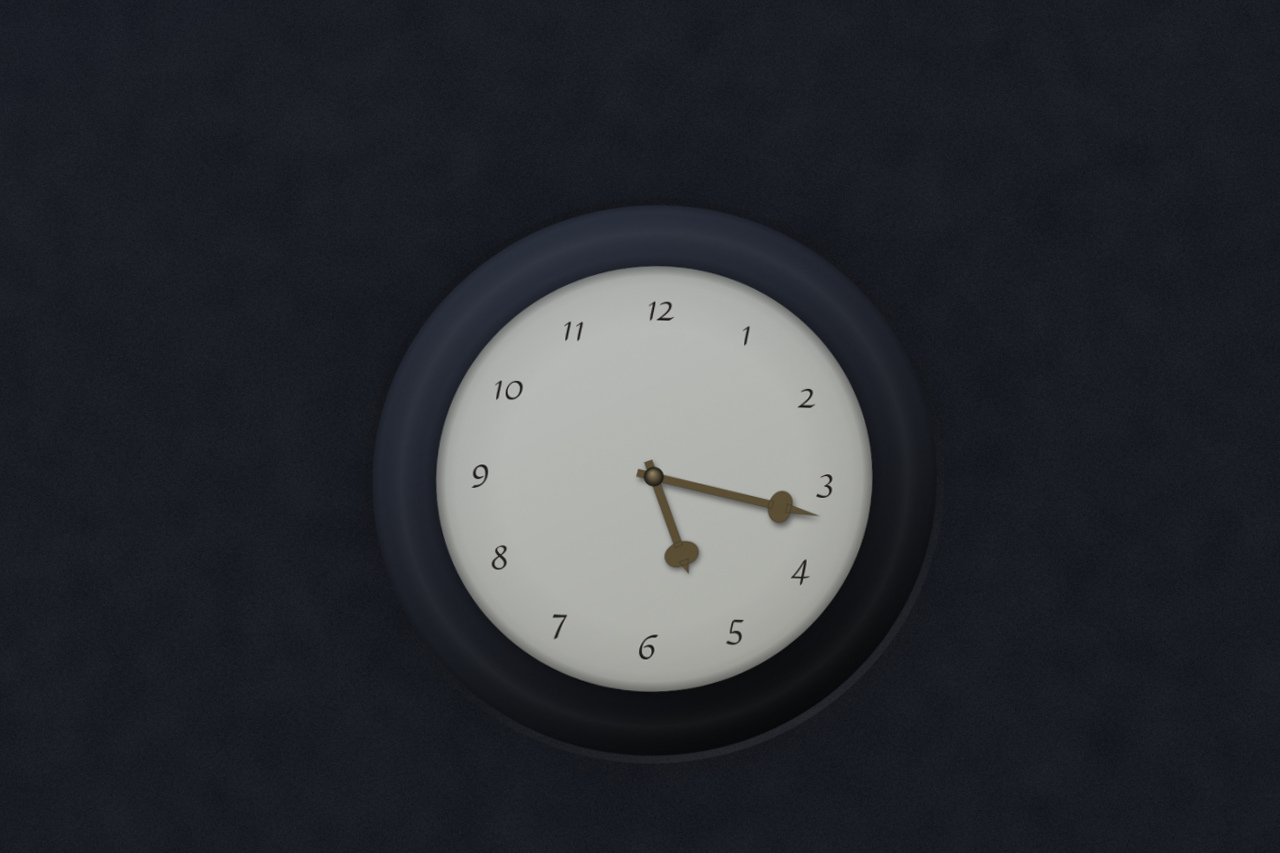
5:17
